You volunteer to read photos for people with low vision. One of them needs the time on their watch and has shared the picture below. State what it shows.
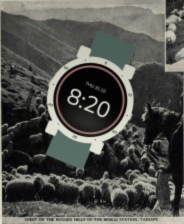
8:20
